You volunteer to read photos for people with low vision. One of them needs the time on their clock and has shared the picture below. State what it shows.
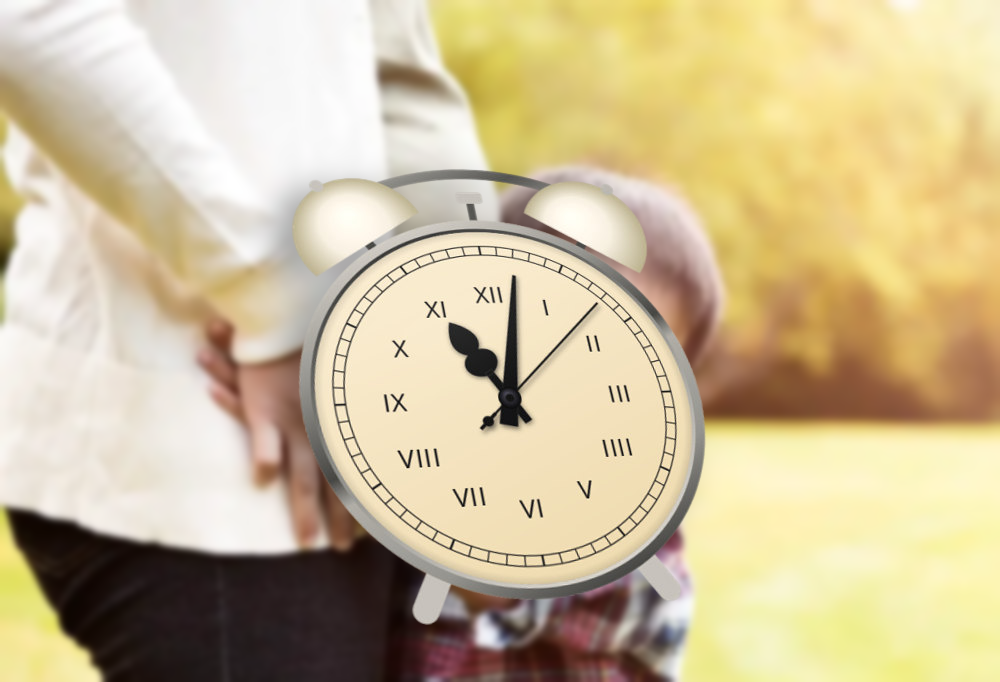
11:02:08
